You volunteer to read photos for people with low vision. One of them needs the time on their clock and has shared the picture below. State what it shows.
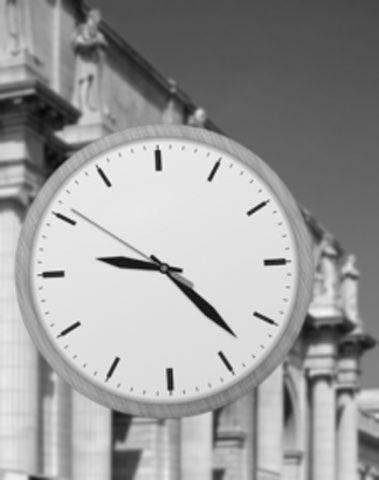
9:22:51
